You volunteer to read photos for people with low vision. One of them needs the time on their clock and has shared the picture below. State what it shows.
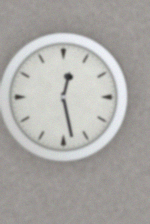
12:28
